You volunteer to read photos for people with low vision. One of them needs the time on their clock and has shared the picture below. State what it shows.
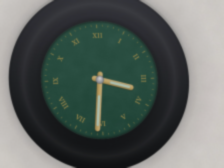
3:31
